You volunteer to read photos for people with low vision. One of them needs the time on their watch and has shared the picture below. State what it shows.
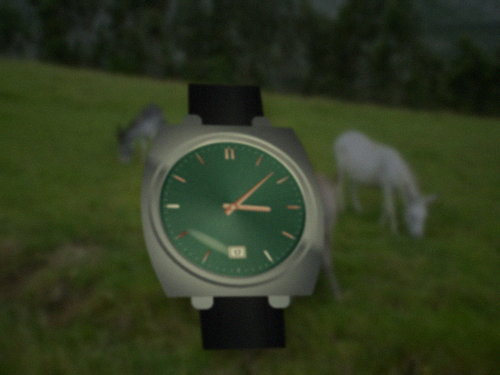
3:08
